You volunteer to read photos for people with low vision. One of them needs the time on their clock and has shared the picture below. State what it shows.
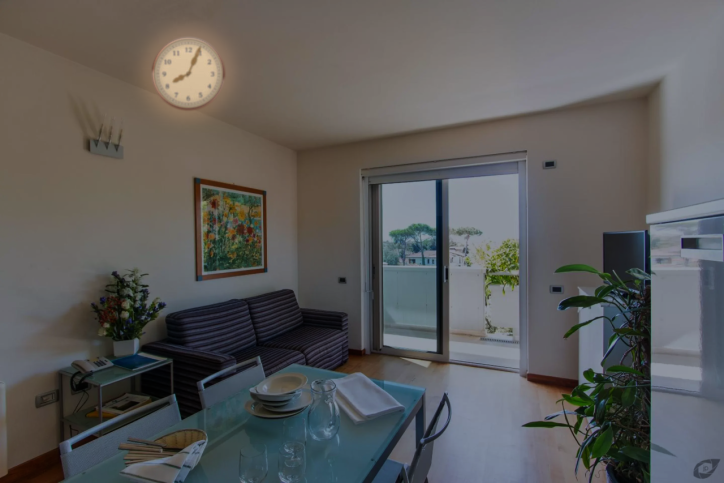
8:04
